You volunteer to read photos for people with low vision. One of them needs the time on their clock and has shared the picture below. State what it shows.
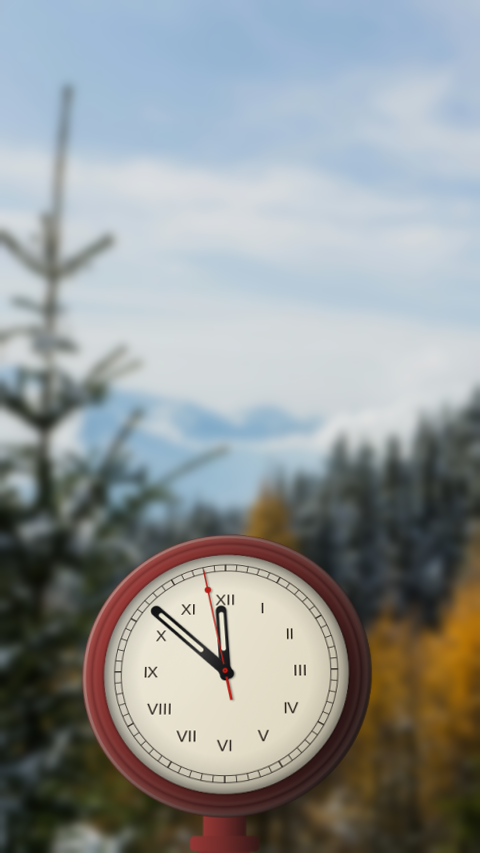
11:51:58
